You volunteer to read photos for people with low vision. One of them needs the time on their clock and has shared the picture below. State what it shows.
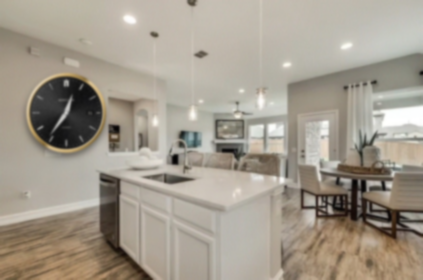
12:36
